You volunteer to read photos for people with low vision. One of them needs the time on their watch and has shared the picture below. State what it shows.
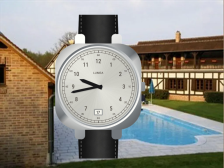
9:43
